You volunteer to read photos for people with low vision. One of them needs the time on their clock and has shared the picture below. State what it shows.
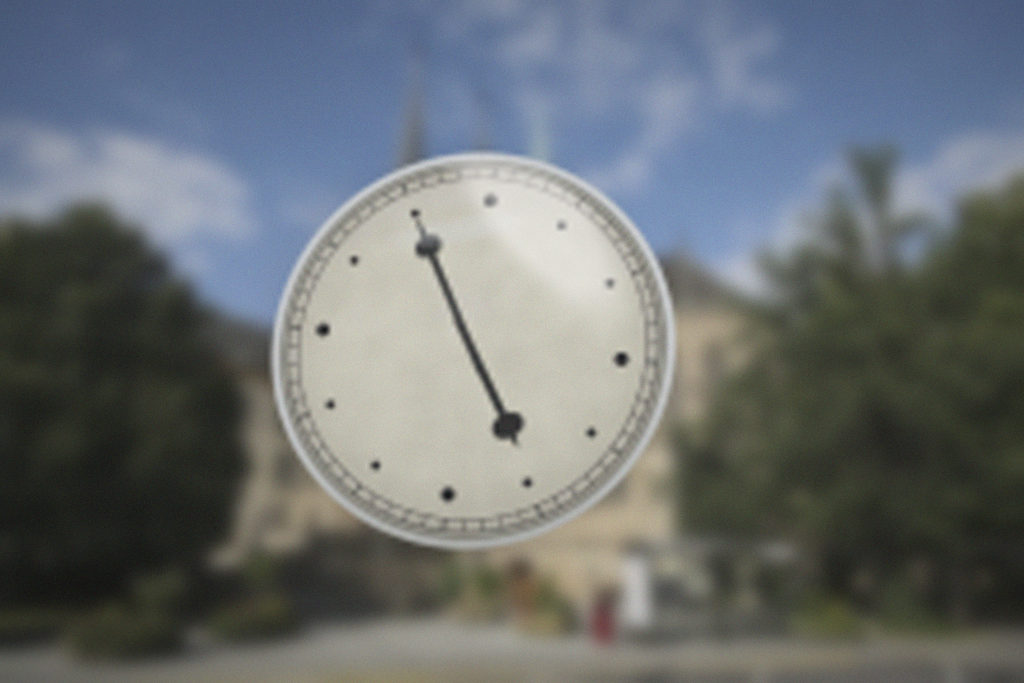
4:55
